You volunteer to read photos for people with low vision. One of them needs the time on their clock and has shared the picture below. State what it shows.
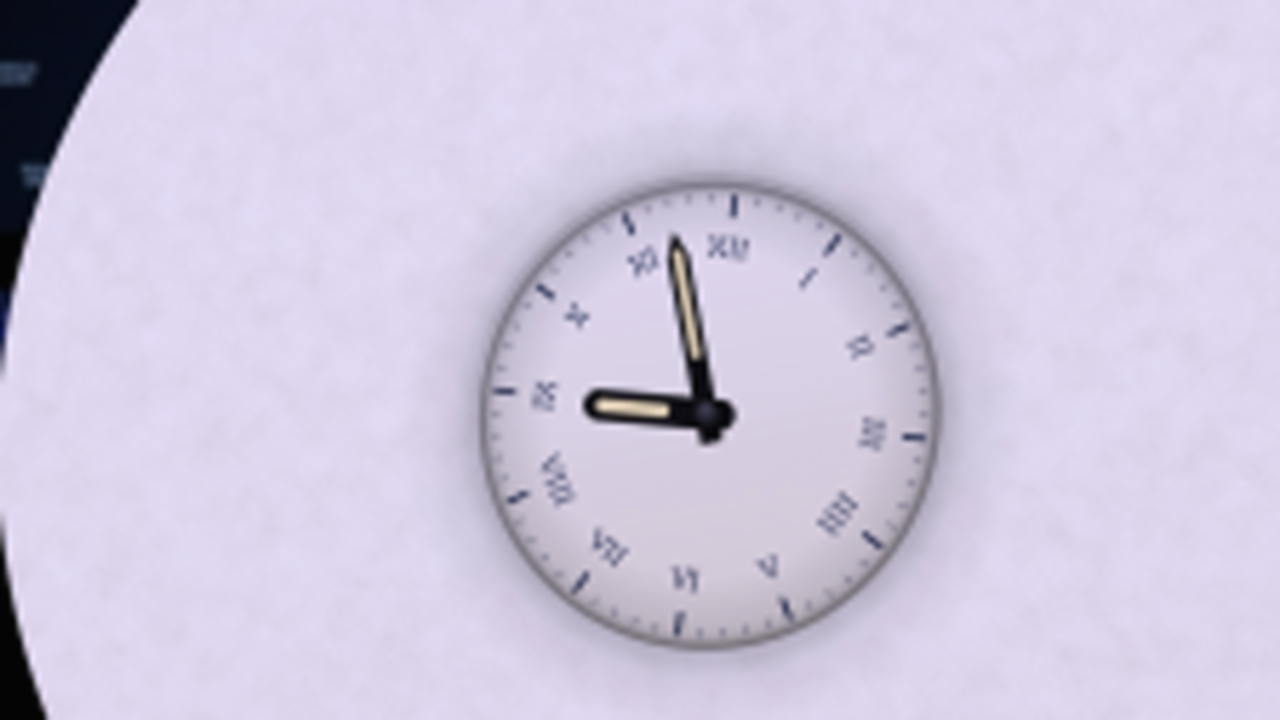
8:57
